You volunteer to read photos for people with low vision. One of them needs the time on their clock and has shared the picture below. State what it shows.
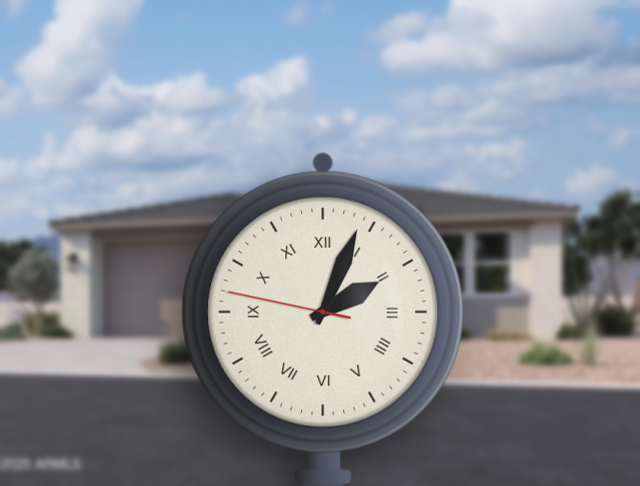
2:03:47
